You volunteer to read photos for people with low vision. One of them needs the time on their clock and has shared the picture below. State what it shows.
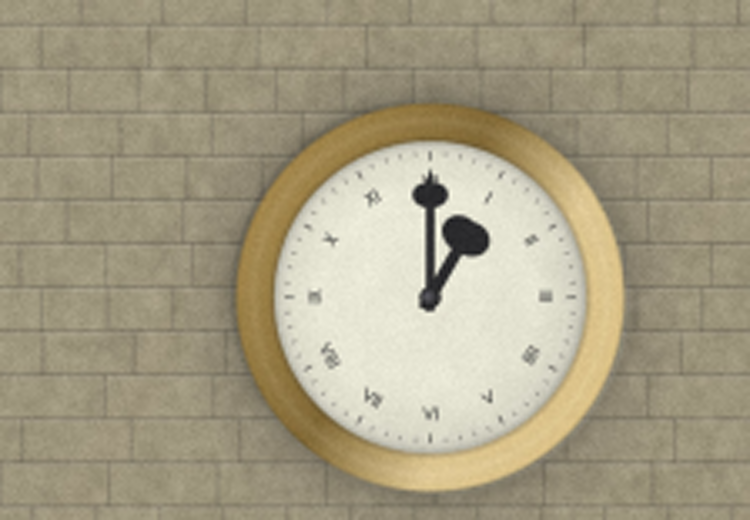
1:00
